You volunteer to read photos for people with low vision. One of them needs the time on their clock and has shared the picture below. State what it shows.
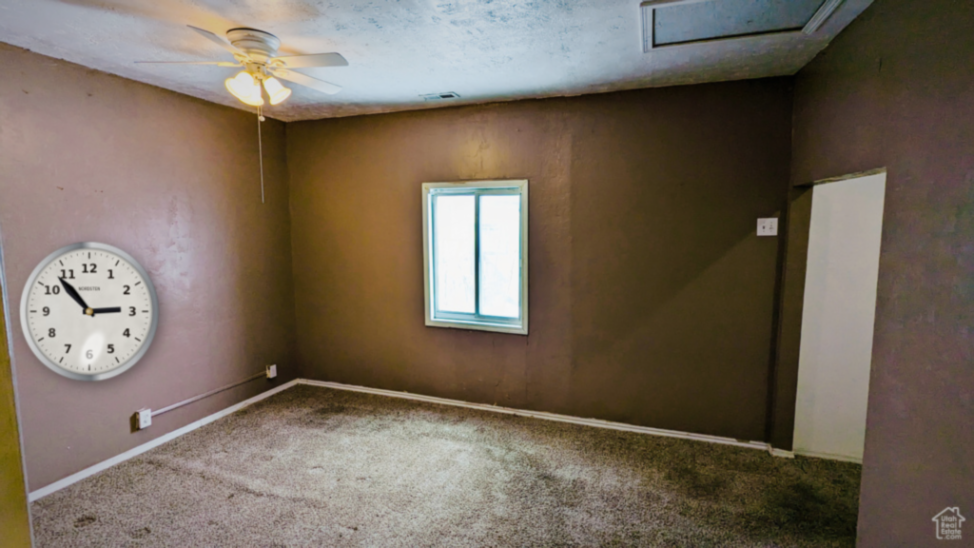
2:53
